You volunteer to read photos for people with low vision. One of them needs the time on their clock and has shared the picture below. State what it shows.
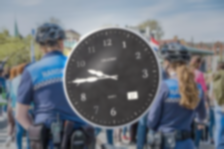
9:45
